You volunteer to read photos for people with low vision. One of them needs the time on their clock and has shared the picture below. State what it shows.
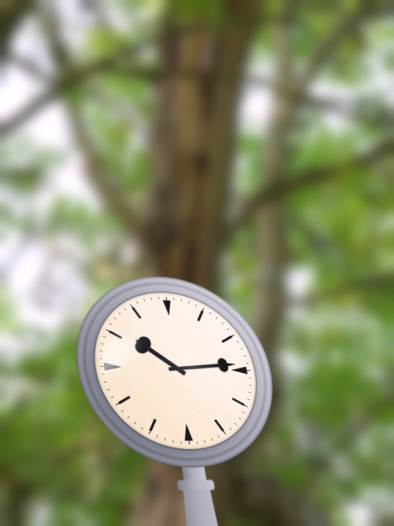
10:14
